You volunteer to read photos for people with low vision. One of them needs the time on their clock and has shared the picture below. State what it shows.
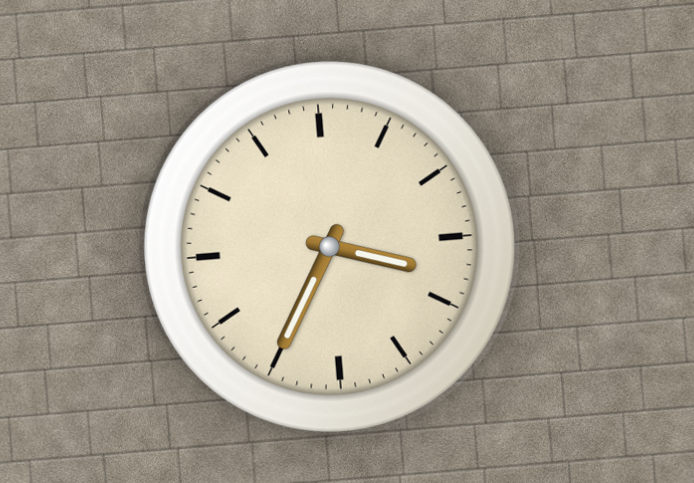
3:35
